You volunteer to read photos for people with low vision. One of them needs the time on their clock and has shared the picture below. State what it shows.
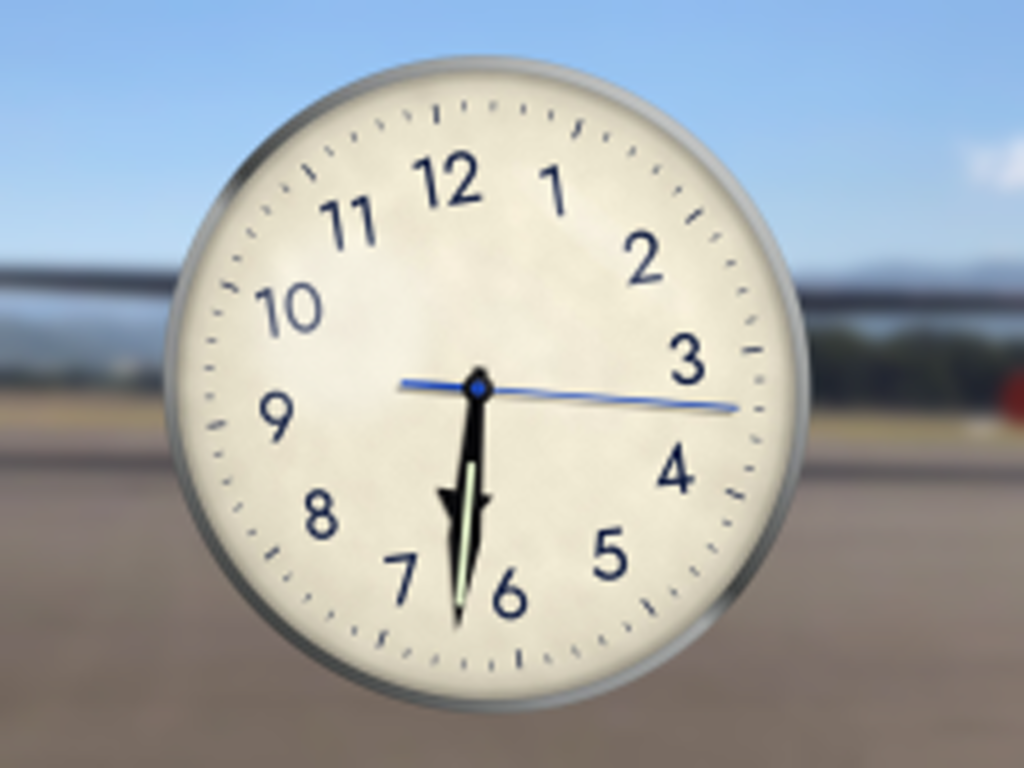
6:32:17
